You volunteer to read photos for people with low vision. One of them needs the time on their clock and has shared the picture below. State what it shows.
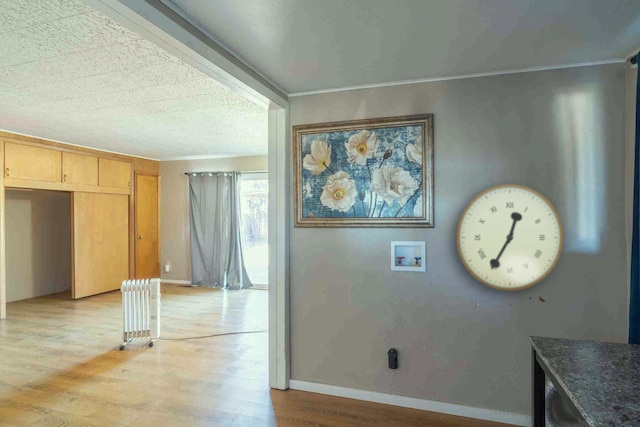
12:35
